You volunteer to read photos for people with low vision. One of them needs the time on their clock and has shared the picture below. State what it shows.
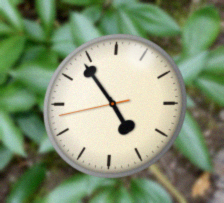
4:53:43
